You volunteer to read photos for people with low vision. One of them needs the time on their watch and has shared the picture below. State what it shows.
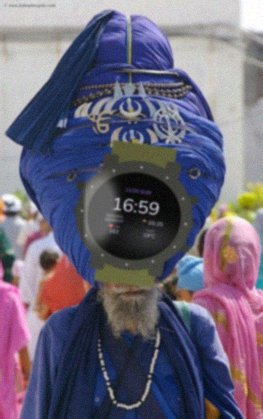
16:59
